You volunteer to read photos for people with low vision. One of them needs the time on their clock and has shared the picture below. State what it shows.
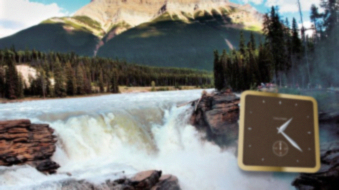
1:22
